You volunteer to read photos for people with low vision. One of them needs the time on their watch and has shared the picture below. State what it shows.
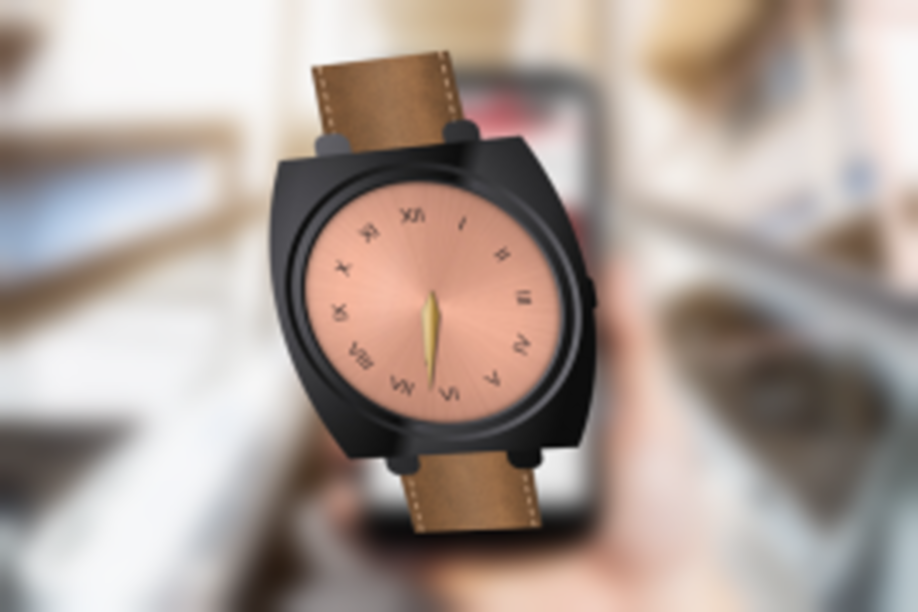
6:32
